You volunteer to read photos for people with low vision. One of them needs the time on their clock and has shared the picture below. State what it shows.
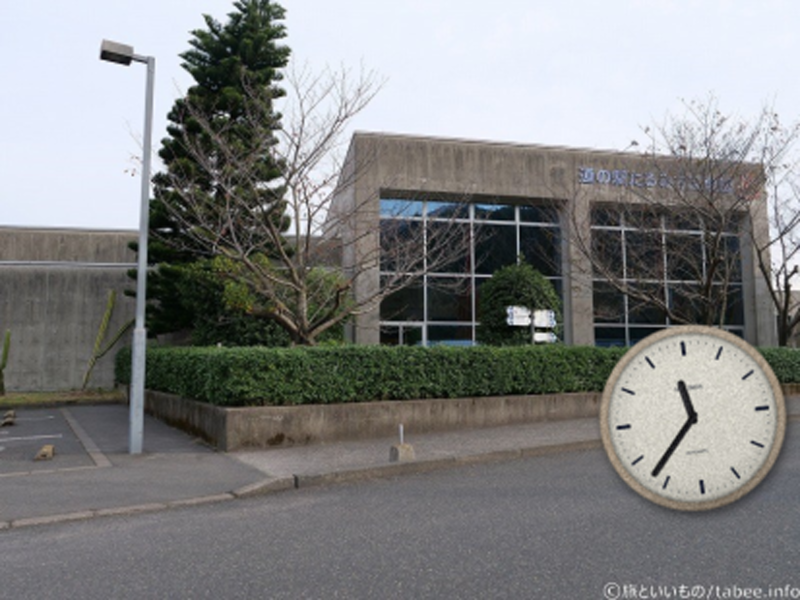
11:37
